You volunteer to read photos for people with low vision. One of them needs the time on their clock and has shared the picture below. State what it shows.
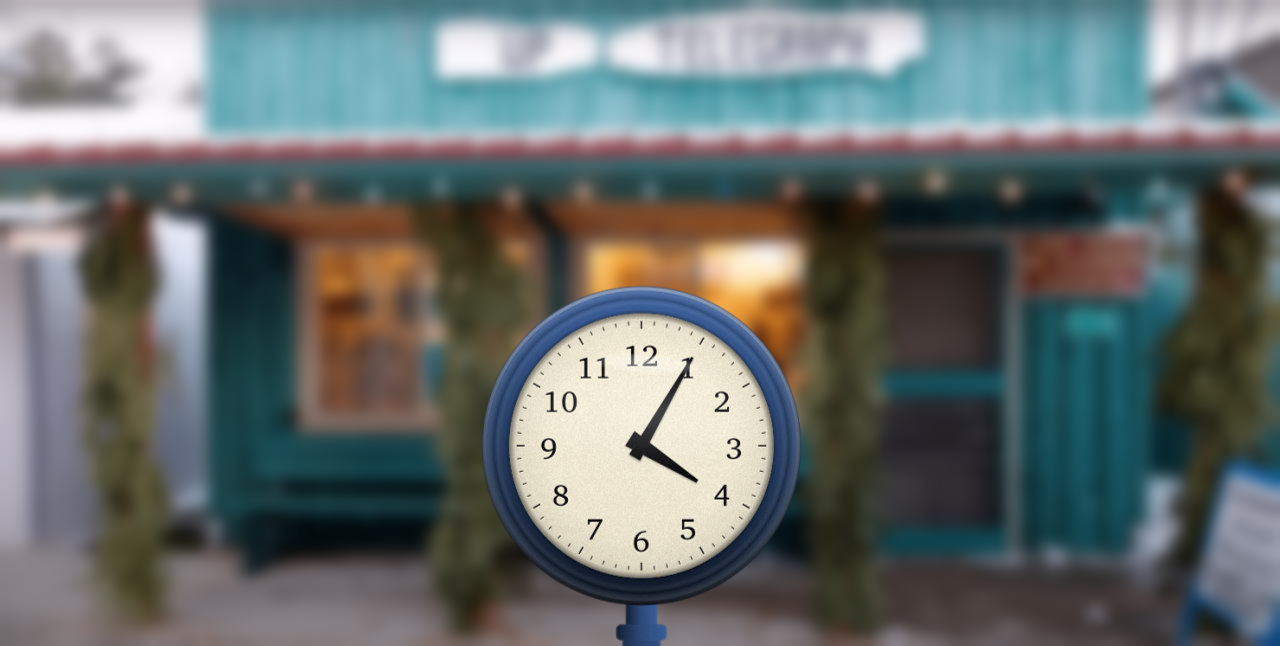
4:05
